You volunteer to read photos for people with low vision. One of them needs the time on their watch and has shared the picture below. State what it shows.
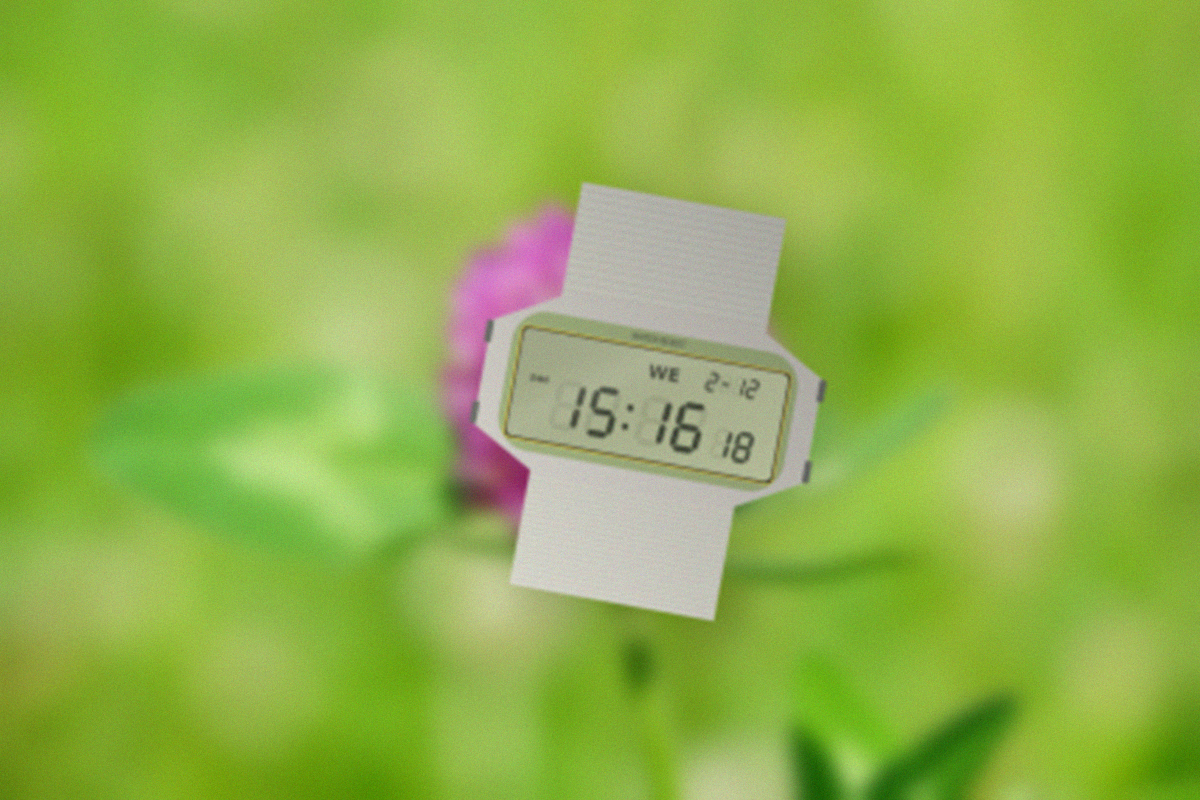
15:16:18
